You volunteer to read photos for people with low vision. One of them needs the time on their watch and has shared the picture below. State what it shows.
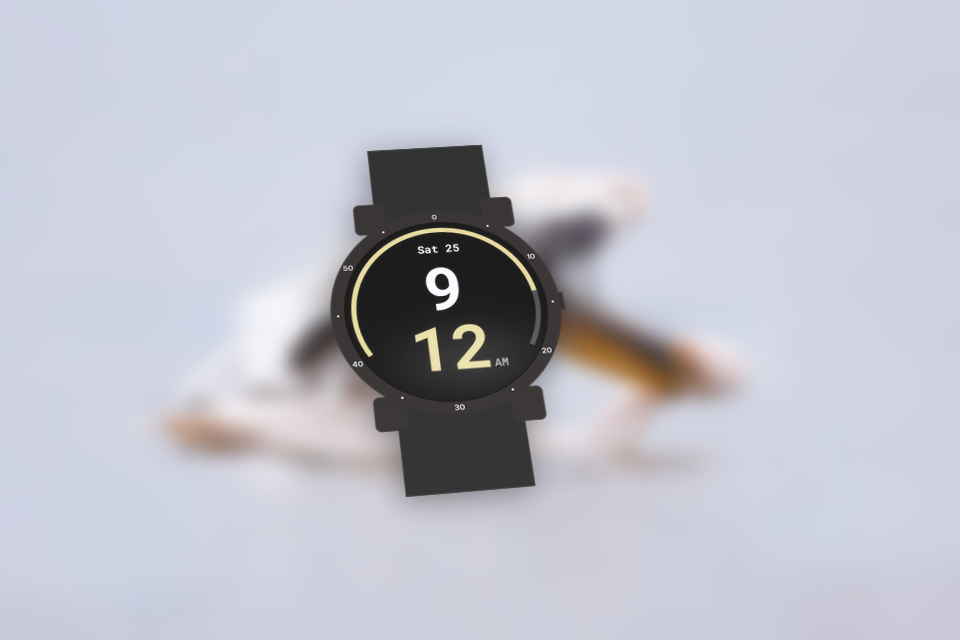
9:12
